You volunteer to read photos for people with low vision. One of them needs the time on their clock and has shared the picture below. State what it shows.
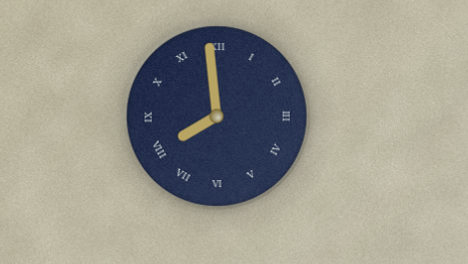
7:59
